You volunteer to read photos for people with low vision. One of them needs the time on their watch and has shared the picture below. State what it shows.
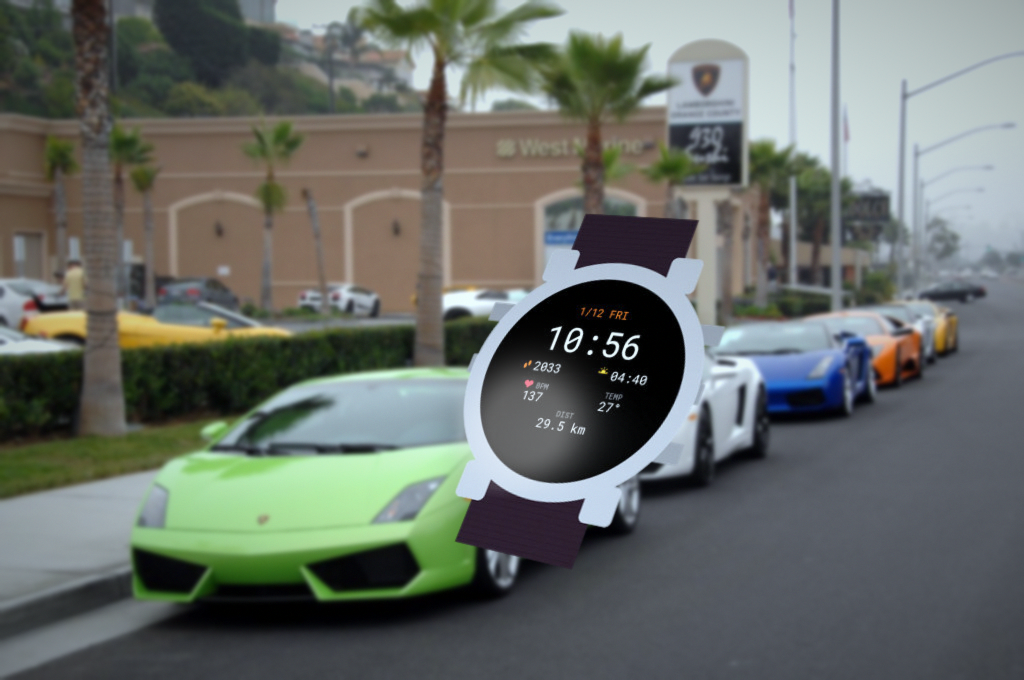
10:56
